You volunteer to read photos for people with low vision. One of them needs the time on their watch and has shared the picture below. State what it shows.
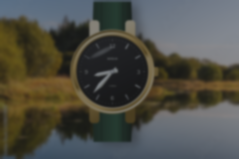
8:37
